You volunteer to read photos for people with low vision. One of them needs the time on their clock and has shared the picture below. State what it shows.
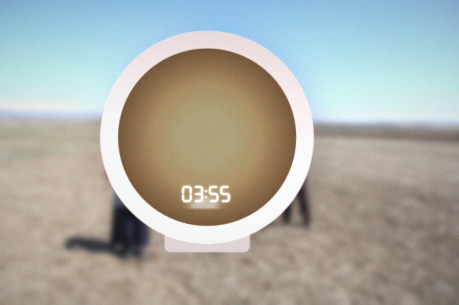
3:55
